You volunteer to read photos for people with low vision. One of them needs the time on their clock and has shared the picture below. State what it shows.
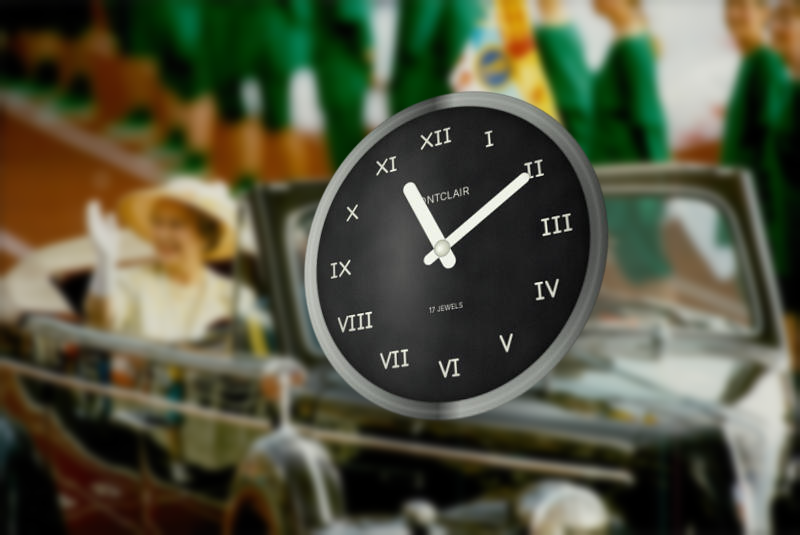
11:10
